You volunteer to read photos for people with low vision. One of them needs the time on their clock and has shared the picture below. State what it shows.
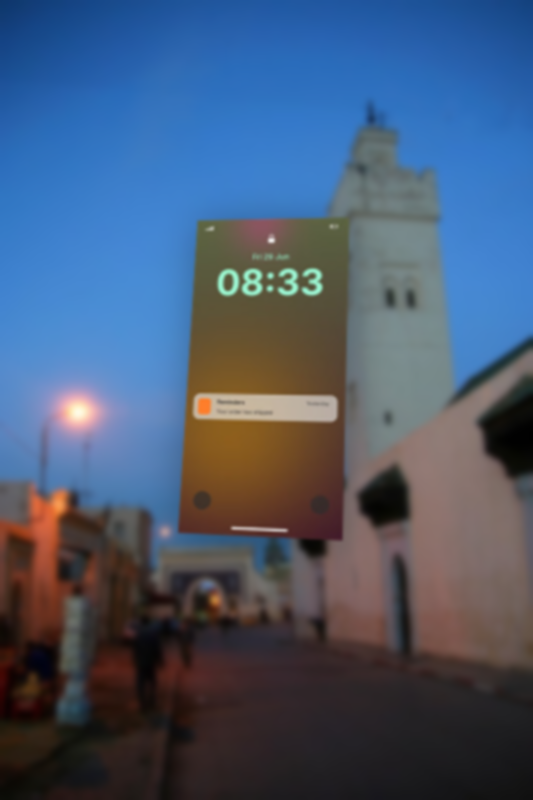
8:33
